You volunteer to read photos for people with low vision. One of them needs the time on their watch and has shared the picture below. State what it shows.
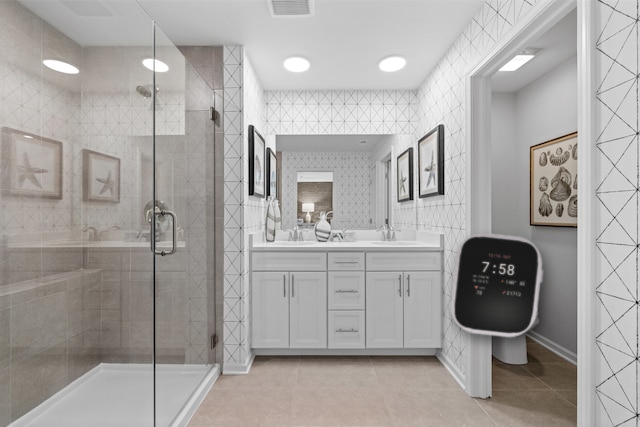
7:58
